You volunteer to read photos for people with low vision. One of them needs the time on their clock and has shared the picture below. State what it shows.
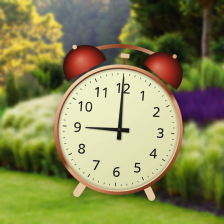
9:00
